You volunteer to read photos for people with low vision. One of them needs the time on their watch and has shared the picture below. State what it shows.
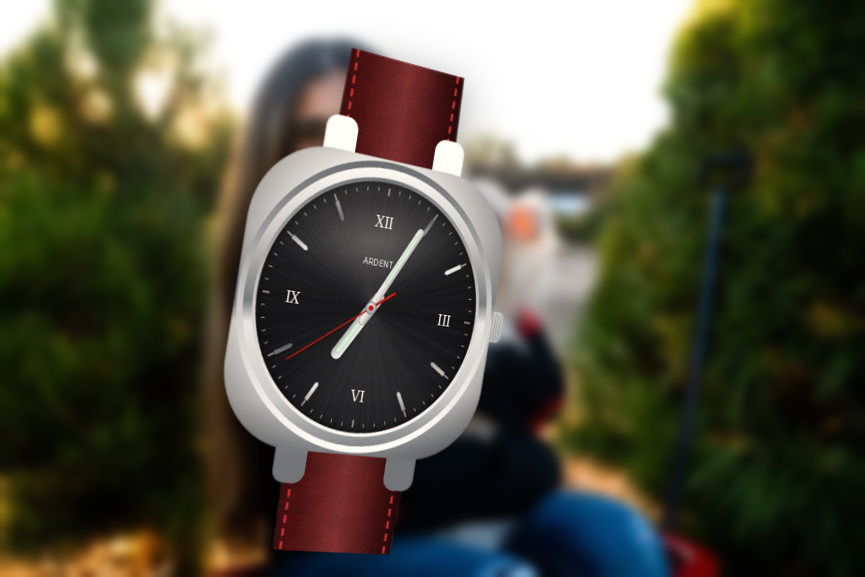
7:04:39
